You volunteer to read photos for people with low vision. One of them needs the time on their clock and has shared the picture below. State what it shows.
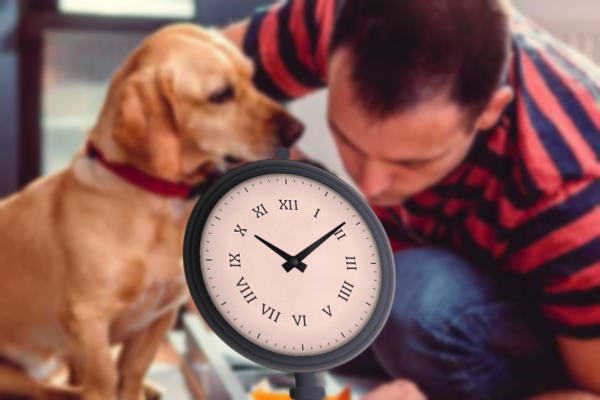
10:09
